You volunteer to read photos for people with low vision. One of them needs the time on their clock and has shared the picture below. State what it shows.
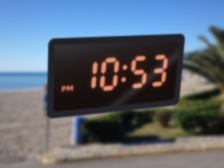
10:53
